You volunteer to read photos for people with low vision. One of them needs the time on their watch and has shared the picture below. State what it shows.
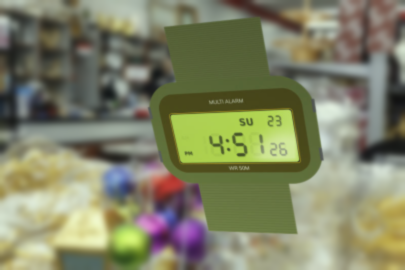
4:51:26
